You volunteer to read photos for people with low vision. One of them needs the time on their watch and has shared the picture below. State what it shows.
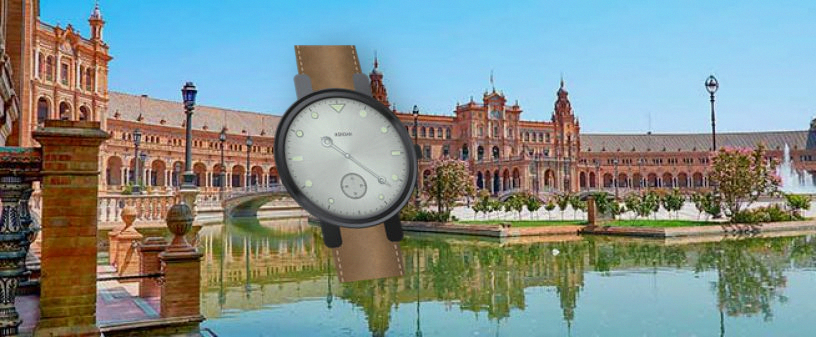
10:22
